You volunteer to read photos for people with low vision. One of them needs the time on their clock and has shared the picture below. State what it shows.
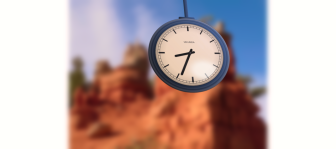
8:34
